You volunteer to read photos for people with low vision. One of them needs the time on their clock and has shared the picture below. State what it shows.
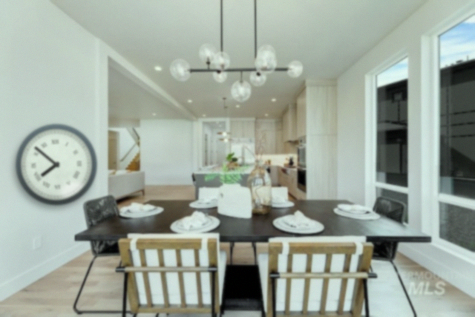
7:52
